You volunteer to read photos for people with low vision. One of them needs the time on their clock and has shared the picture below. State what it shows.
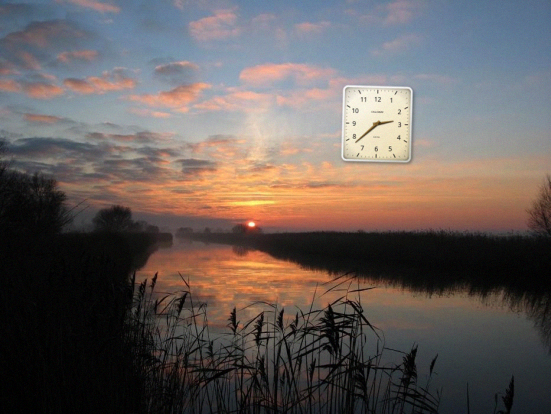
2:38
